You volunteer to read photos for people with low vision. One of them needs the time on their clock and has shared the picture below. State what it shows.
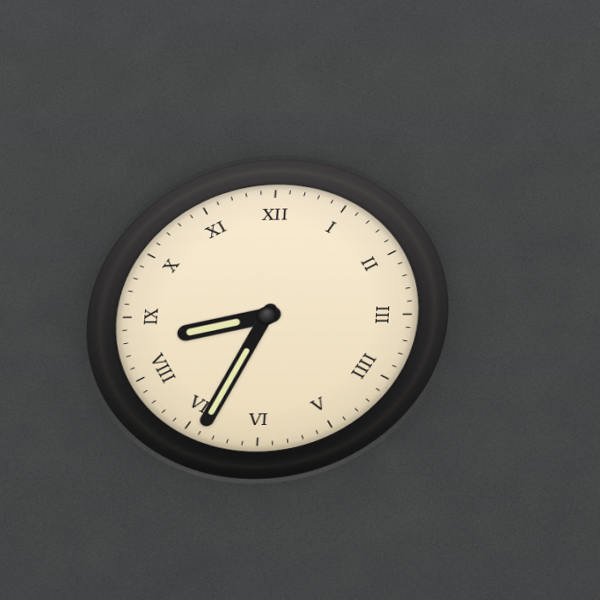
8:34
